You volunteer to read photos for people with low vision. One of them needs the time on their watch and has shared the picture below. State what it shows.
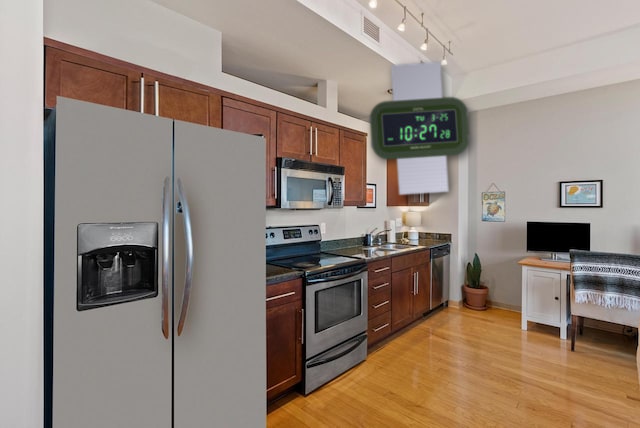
10:27
